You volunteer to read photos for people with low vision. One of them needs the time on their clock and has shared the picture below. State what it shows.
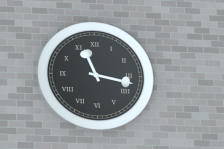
11:17
